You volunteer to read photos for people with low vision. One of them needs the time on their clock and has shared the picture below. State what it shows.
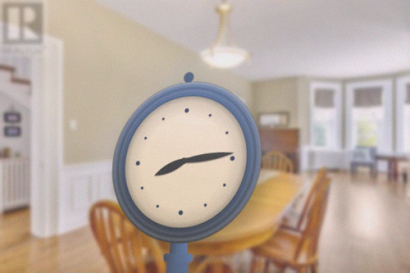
8:14
